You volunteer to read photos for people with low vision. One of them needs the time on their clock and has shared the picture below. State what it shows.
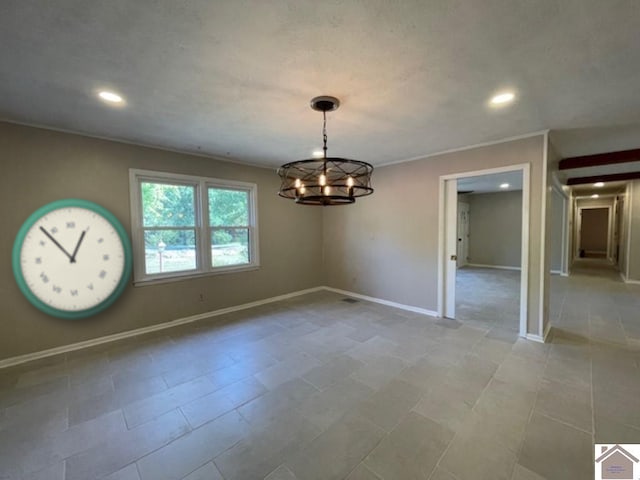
12:53
